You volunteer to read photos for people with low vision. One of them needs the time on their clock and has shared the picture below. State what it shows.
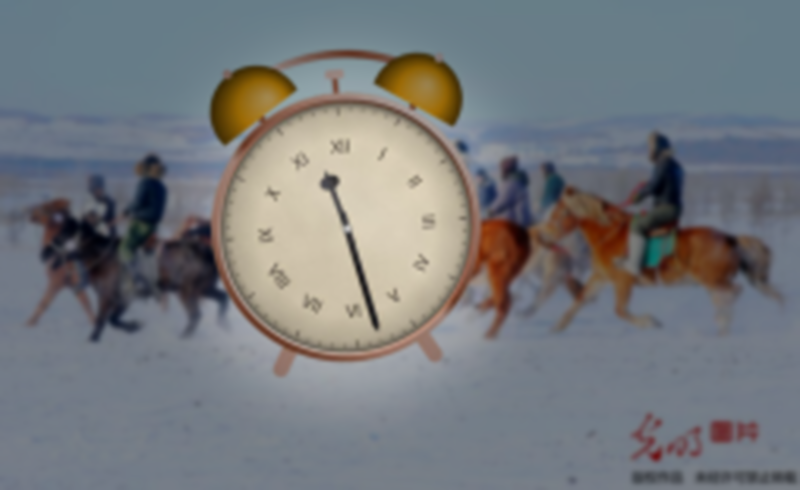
11:28
